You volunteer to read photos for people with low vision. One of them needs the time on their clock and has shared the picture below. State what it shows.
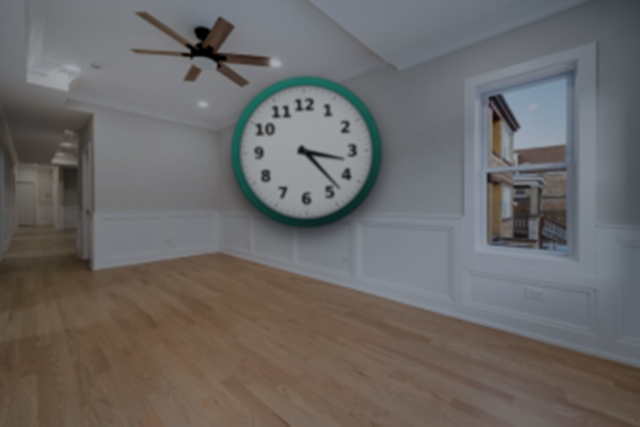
3:23
